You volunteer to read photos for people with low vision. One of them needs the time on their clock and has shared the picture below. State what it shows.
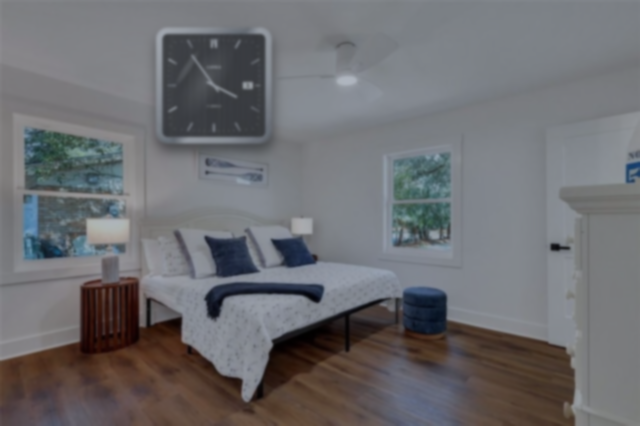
3:54
